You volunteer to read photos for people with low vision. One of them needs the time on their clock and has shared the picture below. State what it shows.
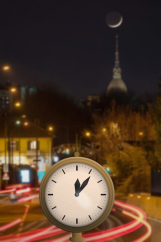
12:06
